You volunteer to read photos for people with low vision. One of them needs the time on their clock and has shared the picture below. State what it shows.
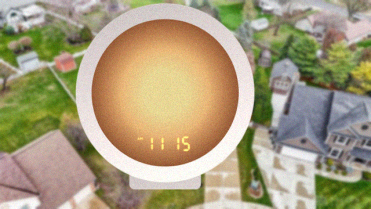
11:15
